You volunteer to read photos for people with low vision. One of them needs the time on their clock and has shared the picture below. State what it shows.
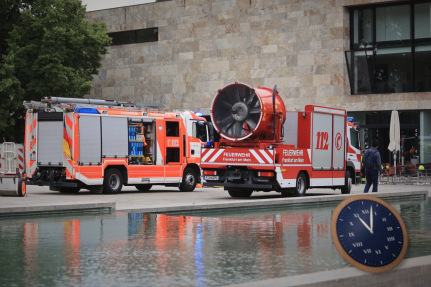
11:03
